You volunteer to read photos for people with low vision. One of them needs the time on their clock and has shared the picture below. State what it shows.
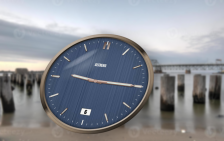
9:15
